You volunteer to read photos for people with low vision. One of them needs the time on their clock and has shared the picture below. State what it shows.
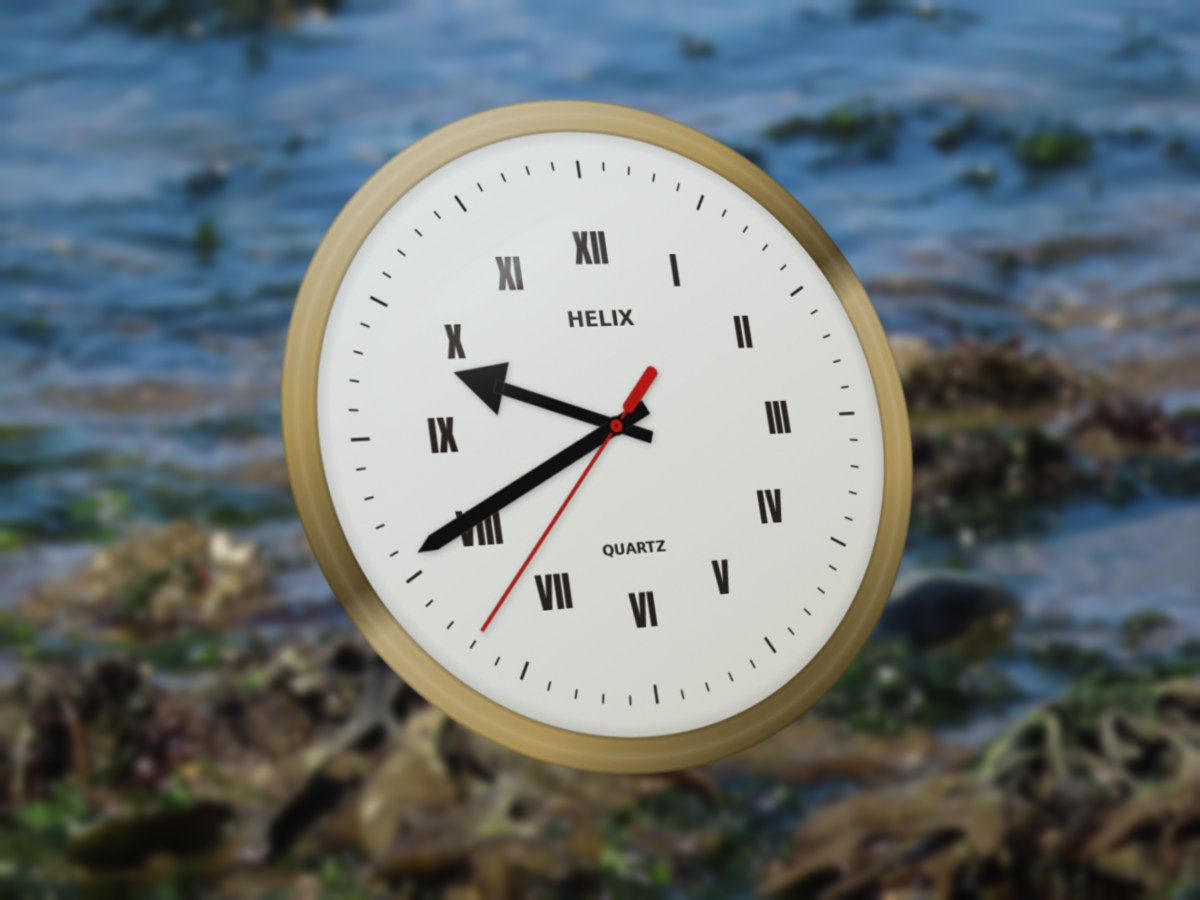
9:40:37
